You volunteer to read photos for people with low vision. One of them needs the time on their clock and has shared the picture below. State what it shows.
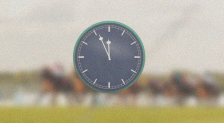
11:56
